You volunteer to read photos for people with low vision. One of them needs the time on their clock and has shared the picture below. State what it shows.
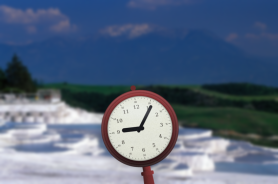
9:06
